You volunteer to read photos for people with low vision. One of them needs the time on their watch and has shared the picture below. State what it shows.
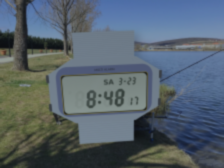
8:48:17
